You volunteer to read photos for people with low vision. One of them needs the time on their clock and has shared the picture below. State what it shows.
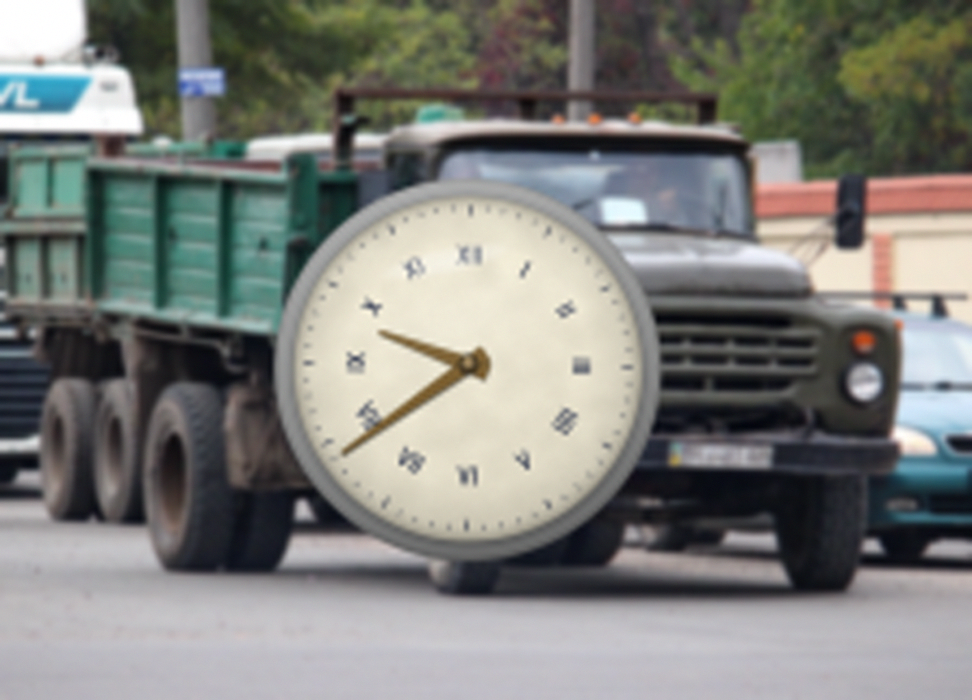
9:39
